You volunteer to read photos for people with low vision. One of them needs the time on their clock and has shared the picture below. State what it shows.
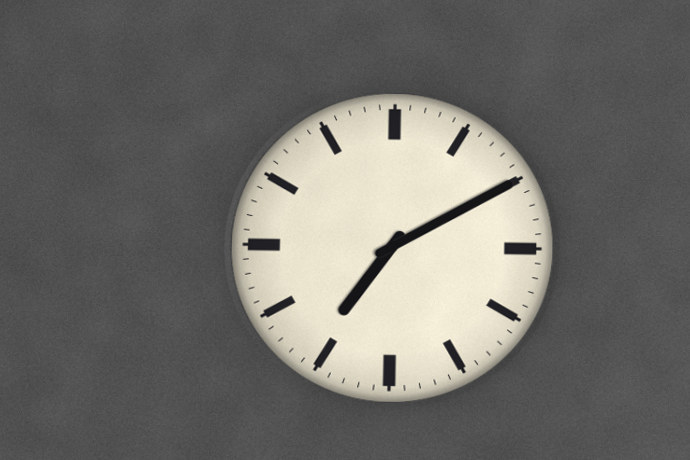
7:10
